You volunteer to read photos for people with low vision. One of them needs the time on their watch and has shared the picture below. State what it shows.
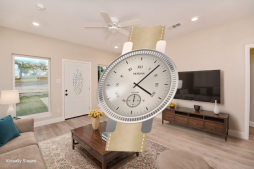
4:07
